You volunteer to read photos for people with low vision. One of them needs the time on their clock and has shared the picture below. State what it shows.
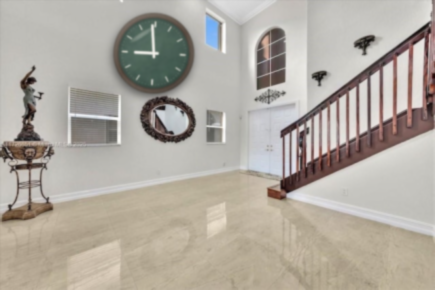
8:59
